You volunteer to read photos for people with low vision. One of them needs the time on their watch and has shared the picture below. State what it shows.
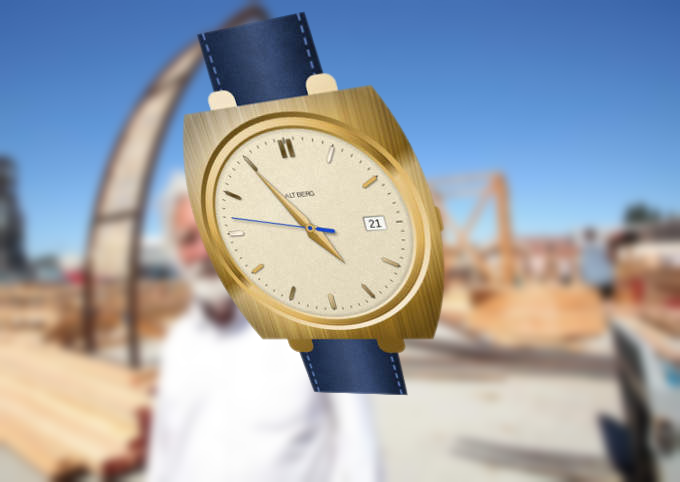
4:54:47
